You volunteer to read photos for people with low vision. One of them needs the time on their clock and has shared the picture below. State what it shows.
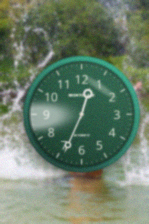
12:34
